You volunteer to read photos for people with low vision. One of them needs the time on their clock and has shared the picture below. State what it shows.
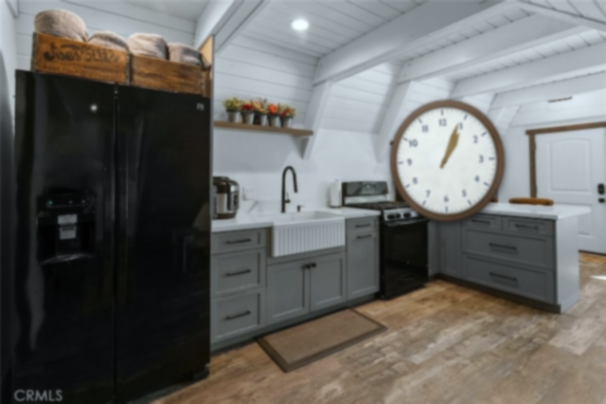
1:04
